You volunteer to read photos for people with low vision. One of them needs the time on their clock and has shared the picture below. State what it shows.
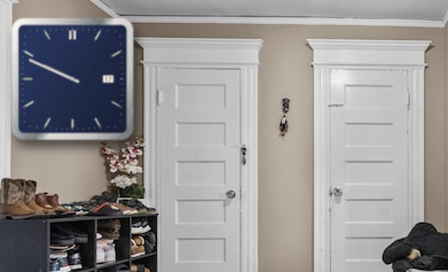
9:49
